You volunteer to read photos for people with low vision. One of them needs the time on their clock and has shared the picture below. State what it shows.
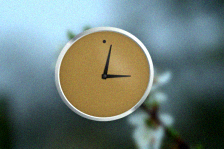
3:02
